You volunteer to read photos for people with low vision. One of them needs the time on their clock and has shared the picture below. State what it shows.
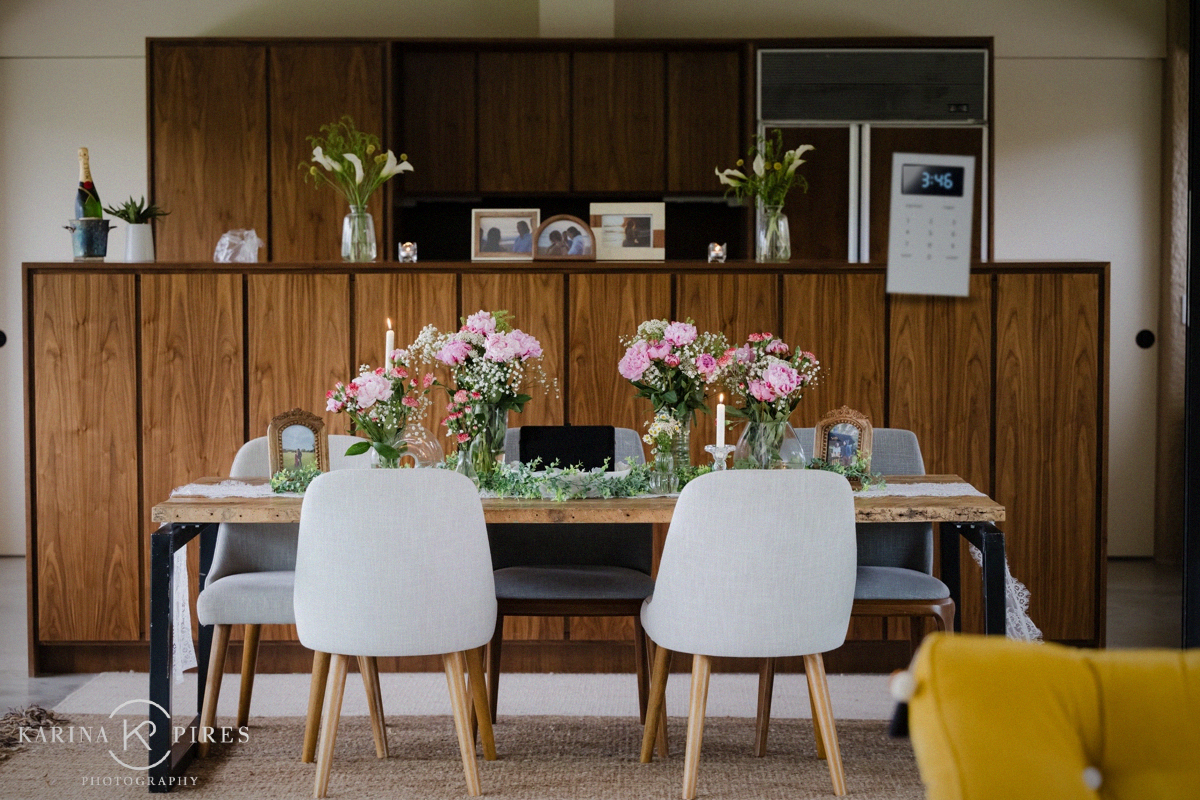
3:46
